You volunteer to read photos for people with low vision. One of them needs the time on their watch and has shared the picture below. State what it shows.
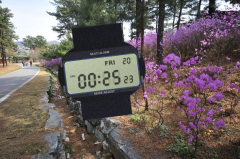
0:25:23
